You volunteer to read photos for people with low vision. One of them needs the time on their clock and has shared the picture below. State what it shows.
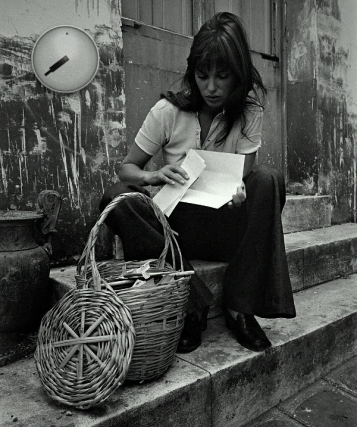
7:38
